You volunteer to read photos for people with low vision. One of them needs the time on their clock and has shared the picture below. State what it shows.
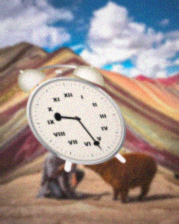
9:27
